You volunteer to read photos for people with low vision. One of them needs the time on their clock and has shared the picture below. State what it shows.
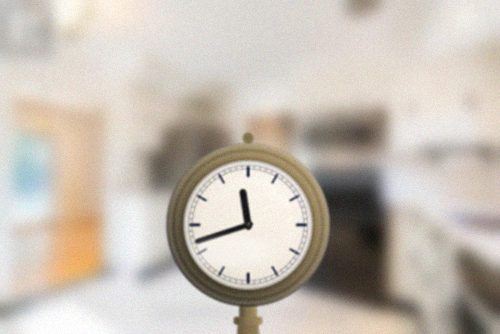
11:42
